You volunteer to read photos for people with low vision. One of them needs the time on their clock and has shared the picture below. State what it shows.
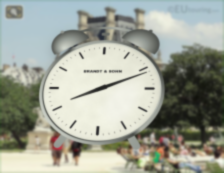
8:11
